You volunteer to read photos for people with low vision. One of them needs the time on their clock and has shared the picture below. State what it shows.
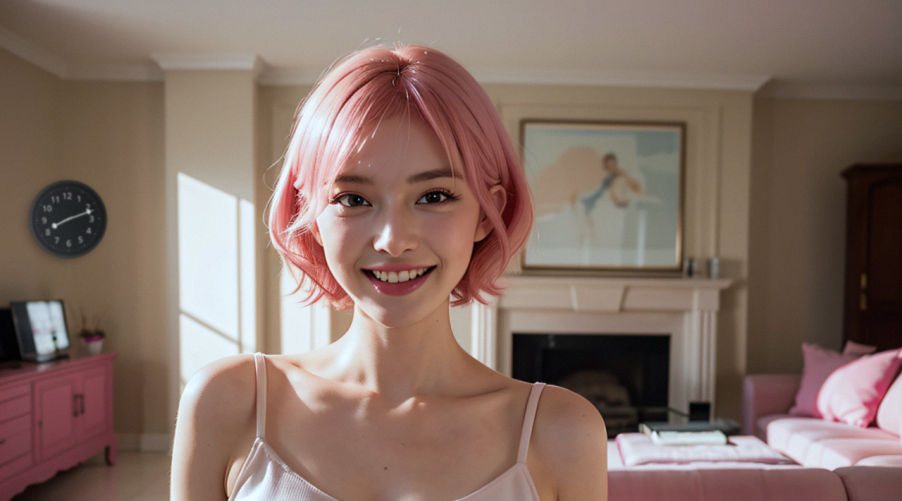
8:12
